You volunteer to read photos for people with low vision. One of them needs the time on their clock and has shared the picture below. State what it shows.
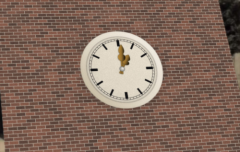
1:01
